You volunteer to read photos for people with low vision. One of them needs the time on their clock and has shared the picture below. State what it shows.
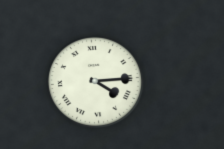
4:15
